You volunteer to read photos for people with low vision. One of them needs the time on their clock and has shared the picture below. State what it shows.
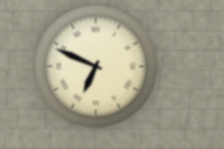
6:49
